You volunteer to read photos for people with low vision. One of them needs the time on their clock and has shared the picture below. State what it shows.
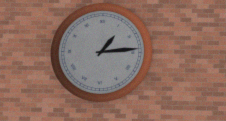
1:14
